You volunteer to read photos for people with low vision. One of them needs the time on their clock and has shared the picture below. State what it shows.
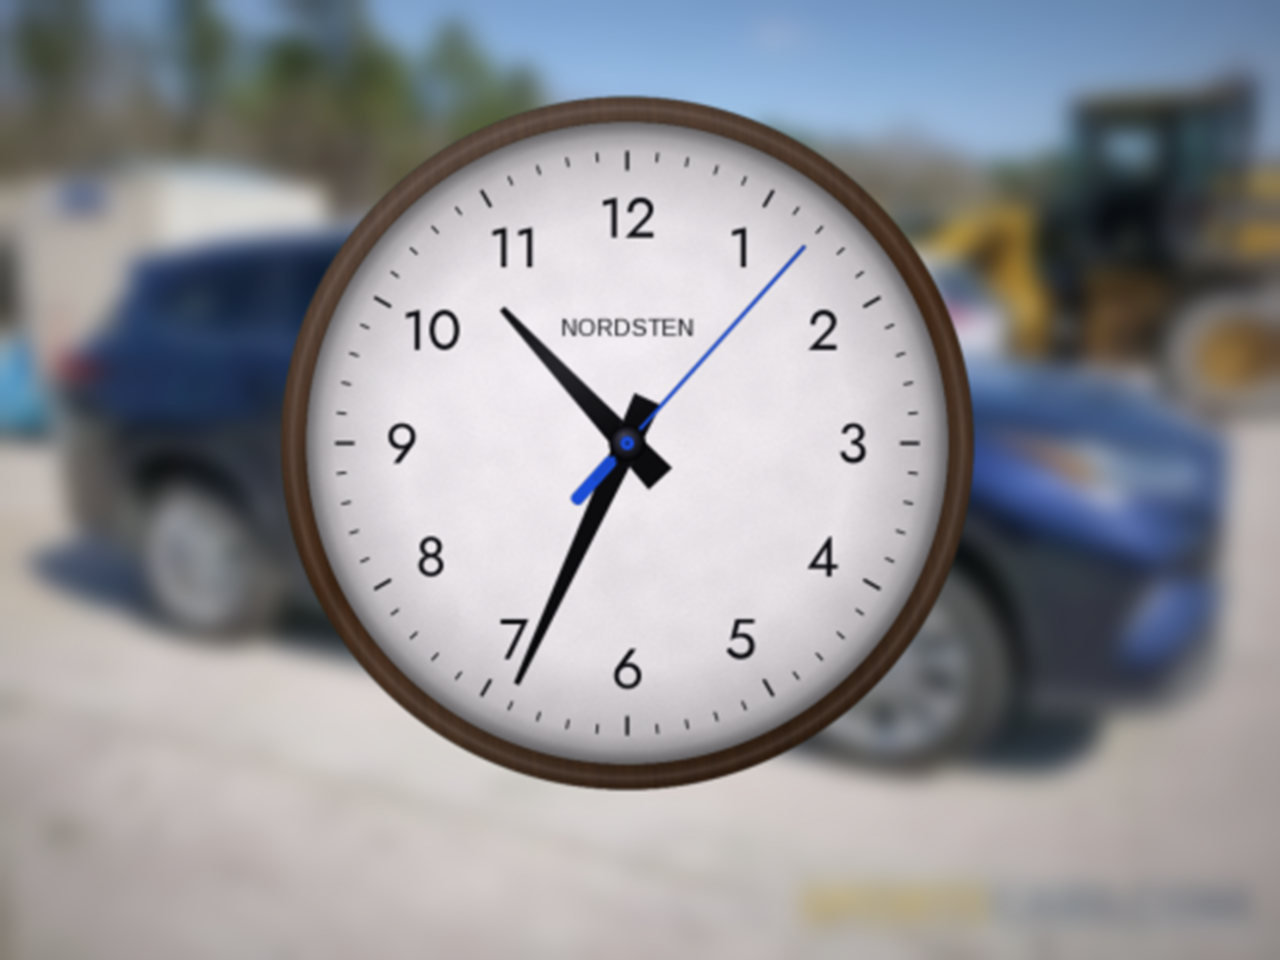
10:34:07
